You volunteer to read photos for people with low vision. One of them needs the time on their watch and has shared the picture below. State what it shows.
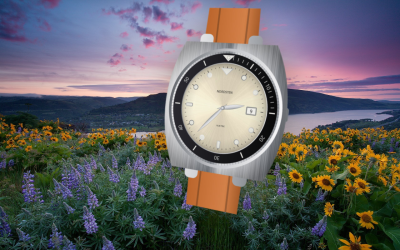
2:37
